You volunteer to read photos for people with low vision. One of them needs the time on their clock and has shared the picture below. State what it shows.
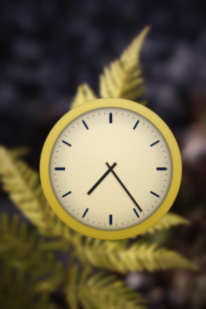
7:24
